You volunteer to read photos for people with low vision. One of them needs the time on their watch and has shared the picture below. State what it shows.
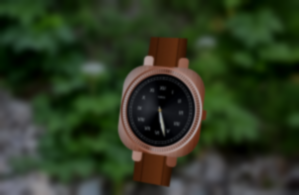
5:27
